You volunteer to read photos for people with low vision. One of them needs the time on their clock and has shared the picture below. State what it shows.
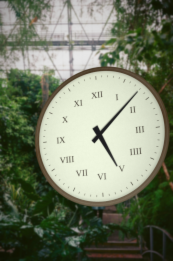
5:08
